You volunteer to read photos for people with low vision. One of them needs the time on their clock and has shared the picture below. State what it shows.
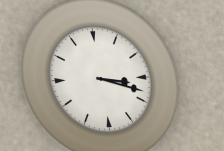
3:18
